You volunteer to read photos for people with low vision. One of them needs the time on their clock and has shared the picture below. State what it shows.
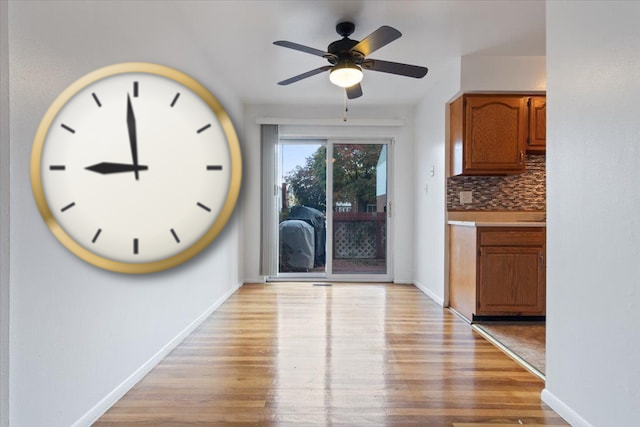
8:59
